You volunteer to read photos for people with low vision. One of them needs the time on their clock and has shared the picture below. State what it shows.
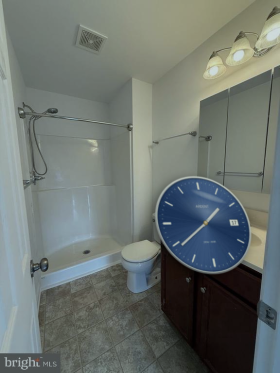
1:39
